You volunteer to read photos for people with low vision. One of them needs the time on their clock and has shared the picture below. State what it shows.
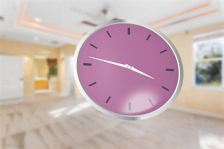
3:47
